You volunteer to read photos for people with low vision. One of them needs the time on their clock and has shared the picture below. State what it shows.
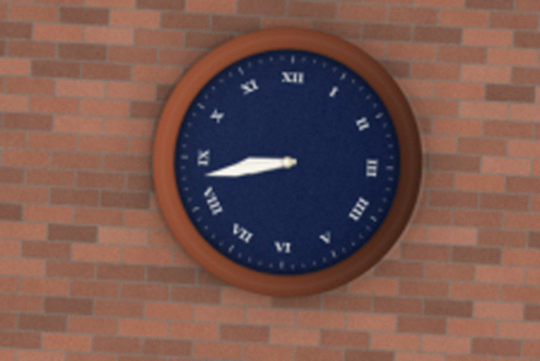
8:43
